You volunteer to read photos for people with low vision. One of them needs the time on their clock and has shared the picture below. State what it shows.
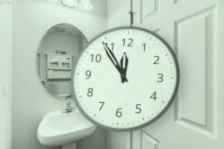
11:54
